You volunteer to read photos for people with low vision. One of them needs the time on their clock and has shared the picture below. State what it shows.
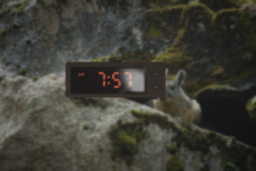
7:57
